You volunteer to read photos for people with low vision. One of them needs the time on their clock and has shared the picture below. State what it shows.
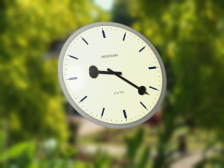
9:22
